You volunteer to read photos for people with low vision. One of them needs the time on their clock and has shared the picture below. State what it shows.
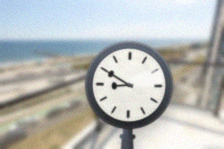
8:50
